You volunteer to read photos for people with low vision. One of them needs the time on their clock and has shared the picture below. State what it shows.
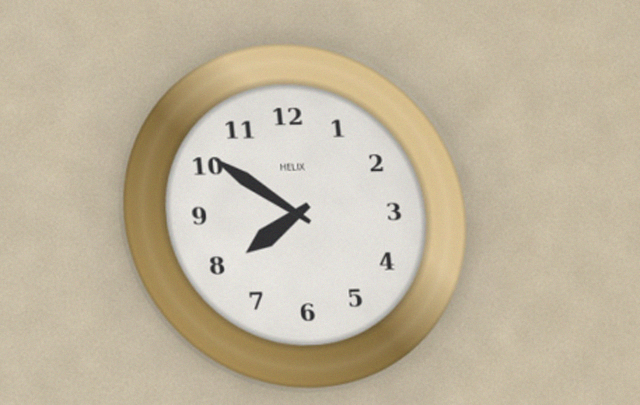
7:51
